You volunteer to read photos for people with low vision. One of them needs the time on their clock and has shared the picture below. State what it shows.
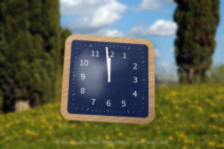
11:59
